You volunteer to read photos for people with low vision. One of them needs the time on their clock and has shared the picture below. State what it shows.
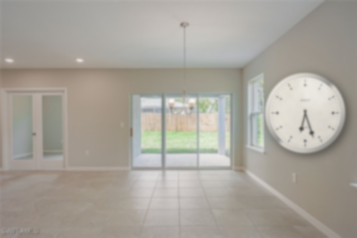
6:27
